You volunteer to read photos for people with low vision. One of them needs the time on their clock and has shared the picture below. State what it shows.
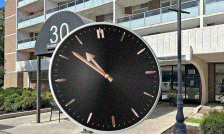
10:52
